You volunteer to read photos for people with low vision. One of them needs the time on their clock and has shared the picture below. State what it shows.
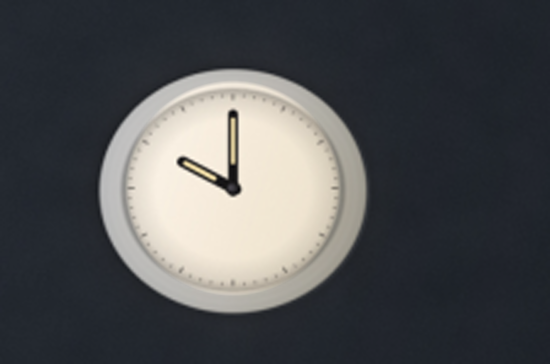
10:00
